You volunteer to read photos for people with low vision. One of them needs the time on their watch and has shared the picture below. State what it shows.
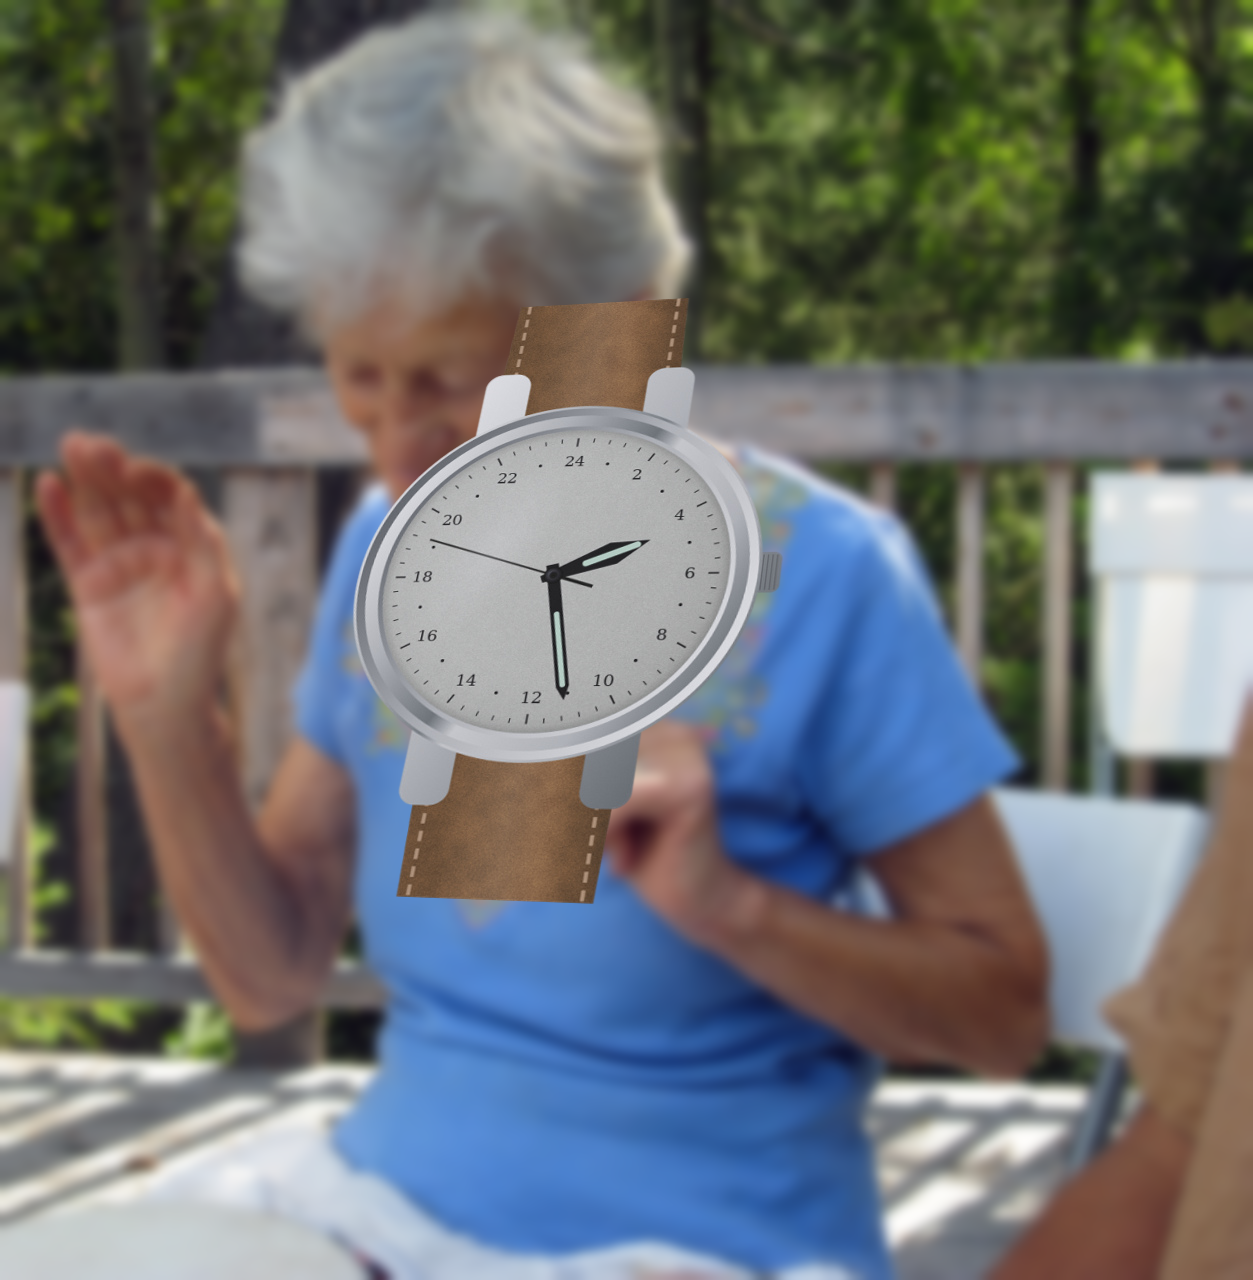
4:27:48
